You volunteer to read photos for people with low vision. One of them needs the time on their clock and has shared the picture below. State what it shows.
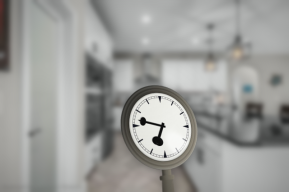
6:47
